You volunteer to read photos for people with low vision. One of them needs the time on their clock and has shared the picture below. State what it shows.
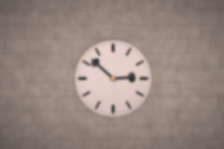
2:52
